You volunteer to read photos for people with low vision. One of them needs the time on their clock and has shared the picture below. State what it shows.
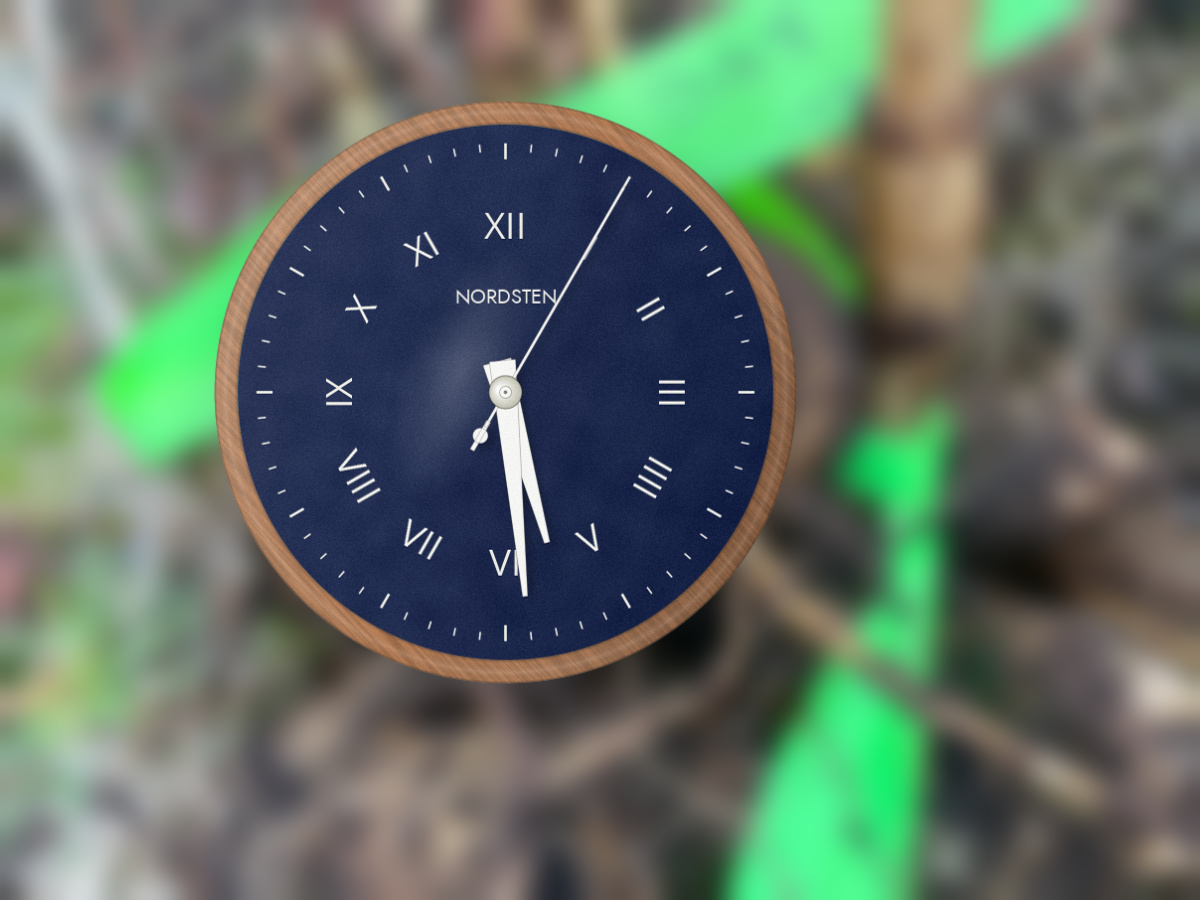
5:29:05
